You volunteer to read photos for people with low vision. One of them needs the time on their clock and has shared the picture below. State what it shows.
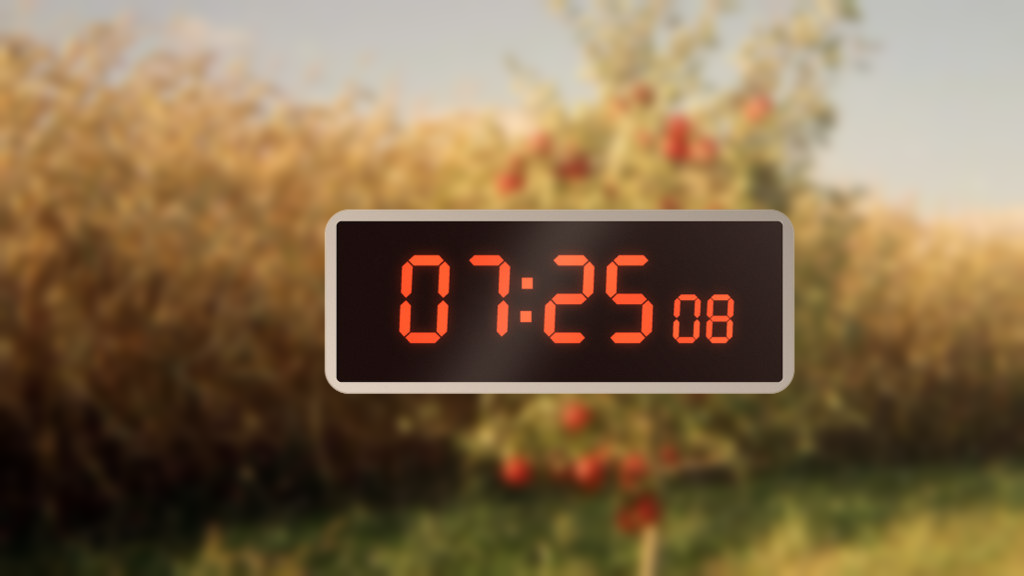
7:25:08
